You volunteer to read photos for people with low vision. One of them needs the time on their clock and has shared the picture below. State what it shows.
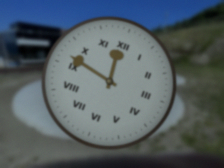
11:47
